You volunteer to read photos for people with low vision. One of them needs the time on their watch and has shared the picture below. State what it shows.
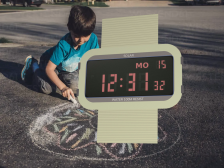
12:31:32
